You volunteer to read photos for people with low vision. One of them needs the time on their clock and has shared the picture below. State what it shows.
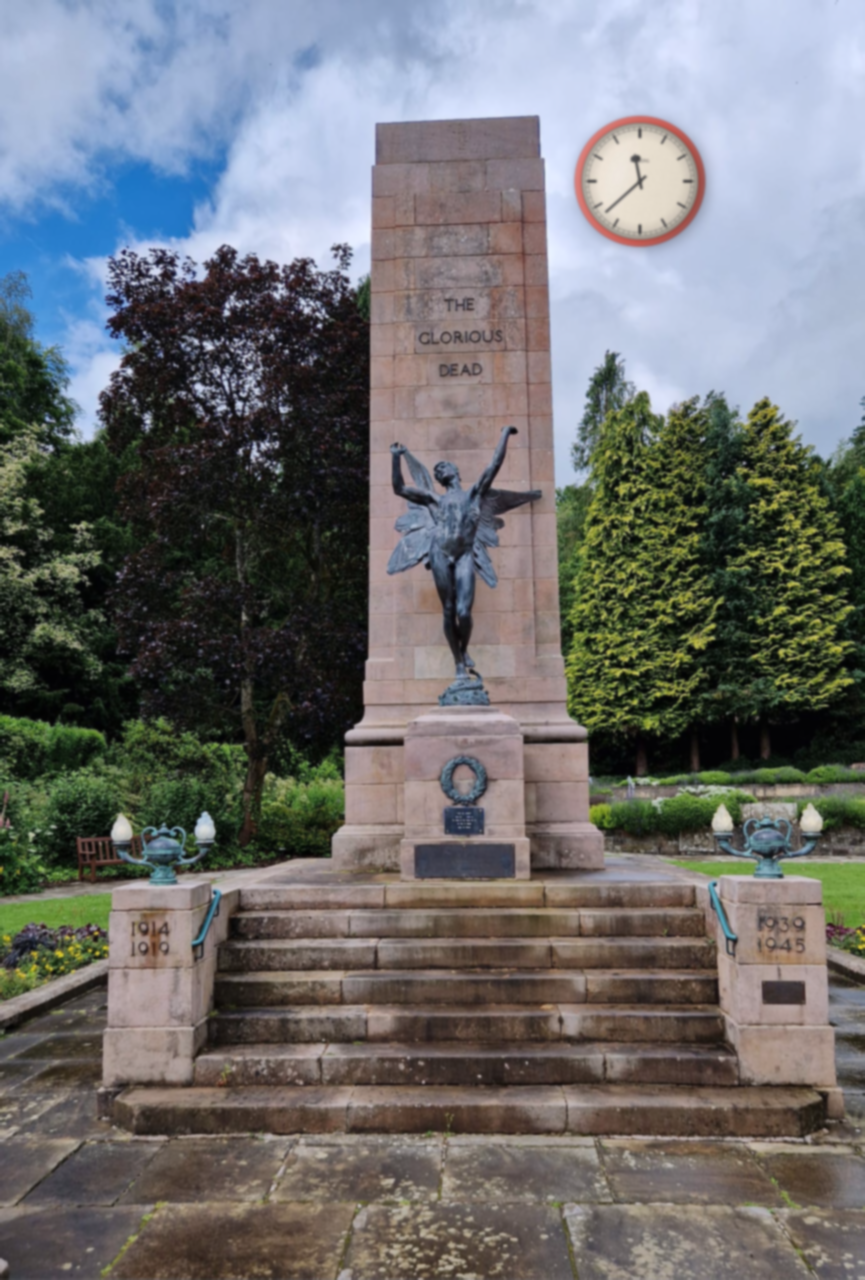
11:38
